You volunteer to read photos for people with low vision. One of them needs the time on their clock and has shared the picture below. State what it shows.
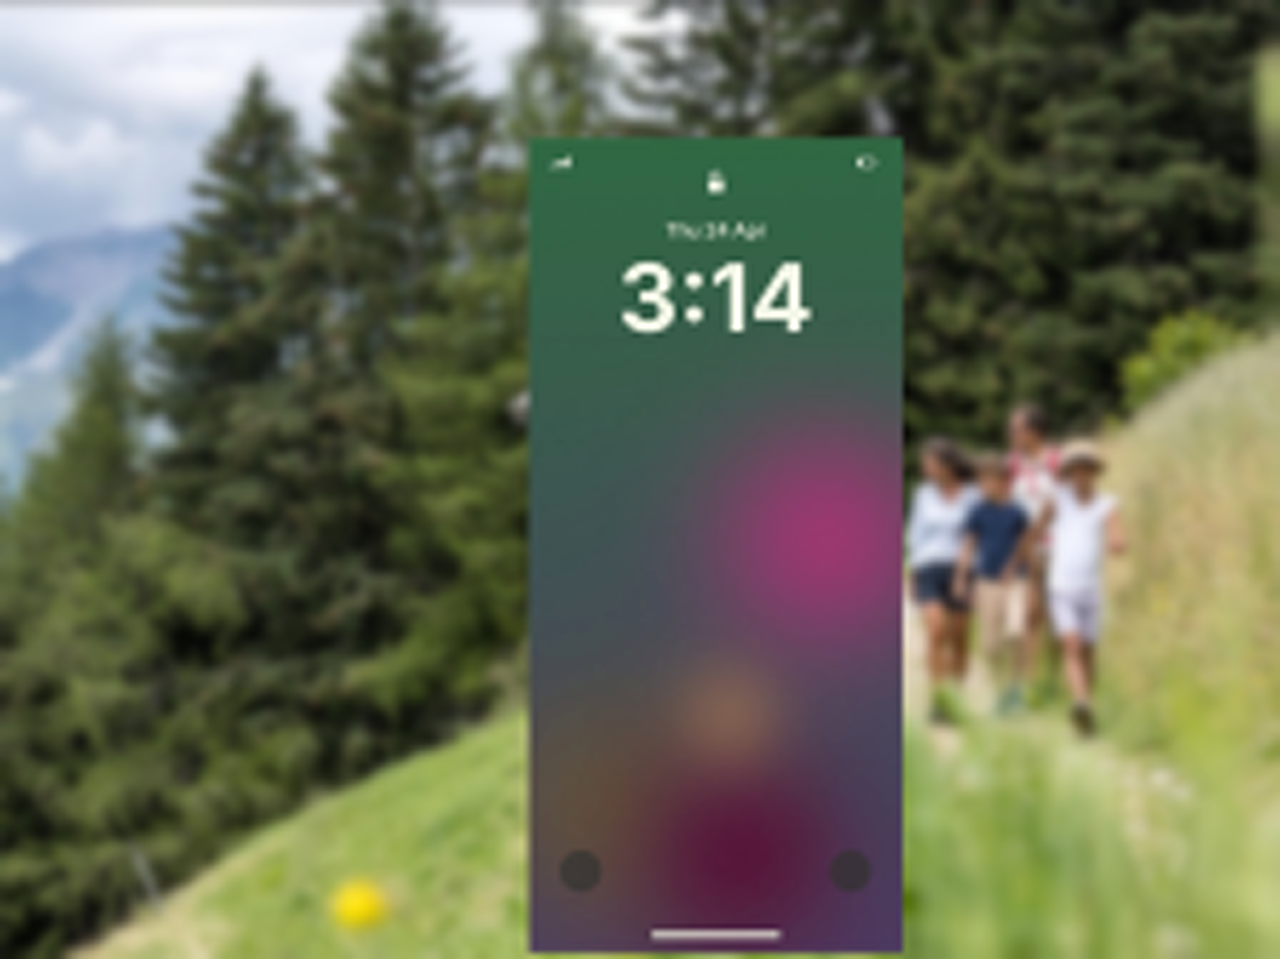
3:14
